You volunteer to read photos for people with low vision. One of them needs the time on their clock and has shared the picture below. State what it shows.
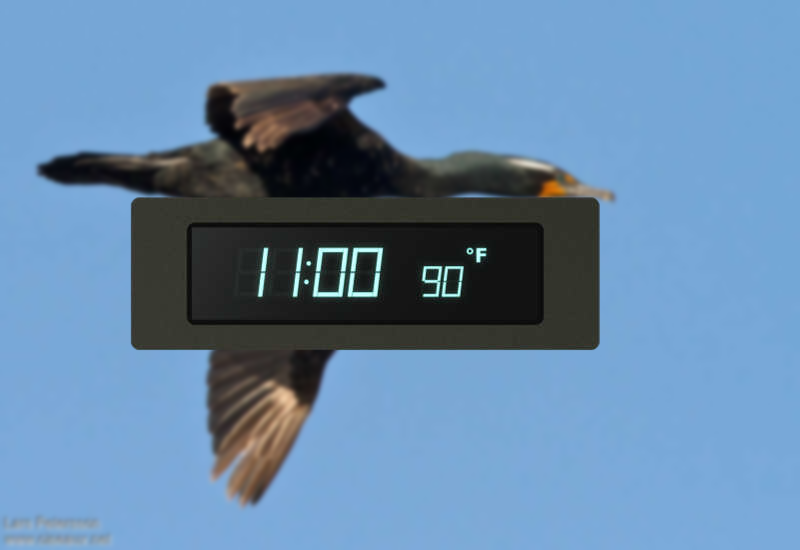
11:00
